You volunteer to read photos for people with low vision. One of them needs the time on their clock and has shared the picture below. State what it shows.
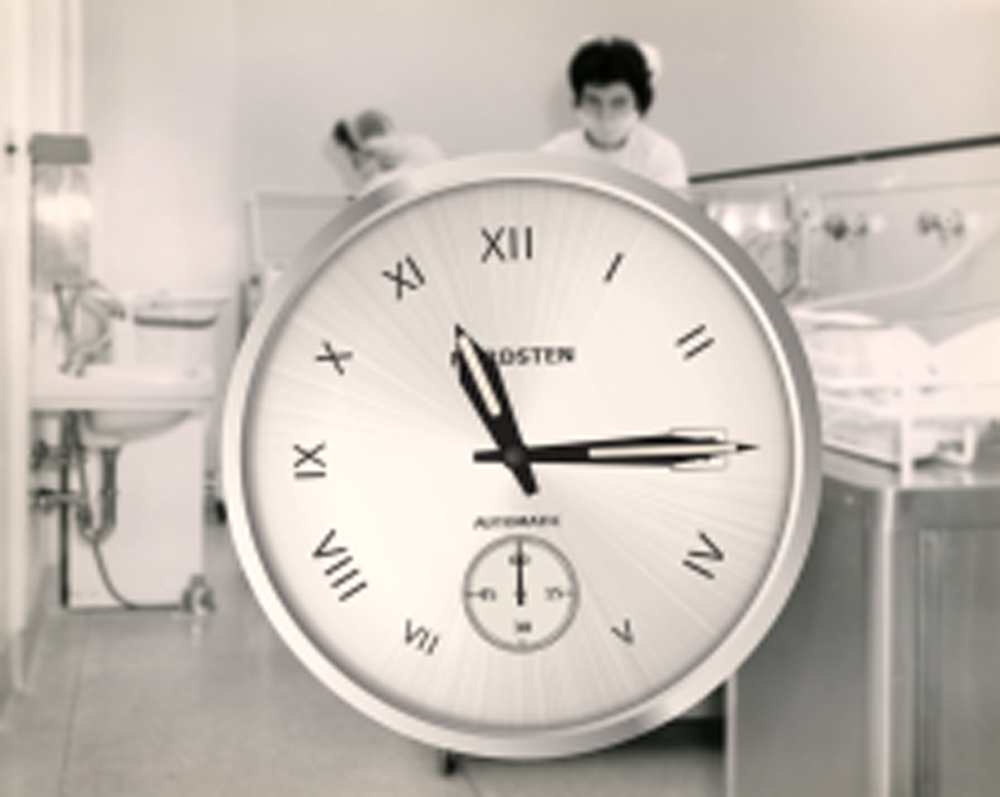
11:15
